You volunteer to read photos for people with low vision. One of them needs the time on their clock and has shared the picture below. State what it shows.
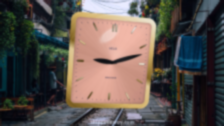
9:12
